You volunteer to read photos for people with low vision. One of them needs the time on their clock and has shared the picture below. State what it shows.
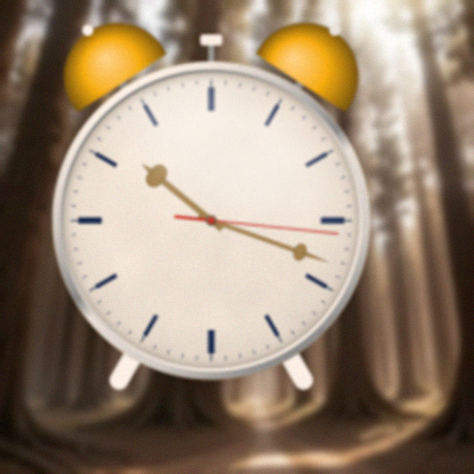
10:18:16
